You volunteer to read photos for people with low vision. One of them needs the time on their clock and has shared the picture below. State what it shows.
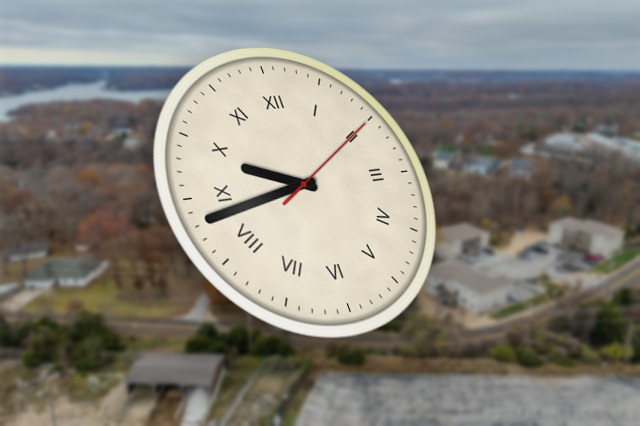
9:43:10
